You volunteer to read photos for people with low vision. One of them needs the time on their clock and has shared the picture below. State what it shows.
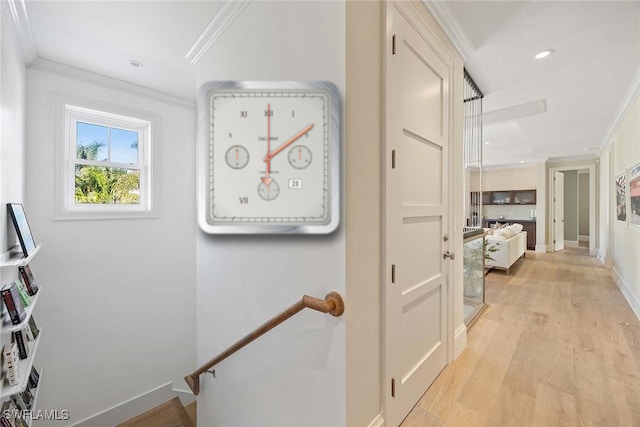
6:09
